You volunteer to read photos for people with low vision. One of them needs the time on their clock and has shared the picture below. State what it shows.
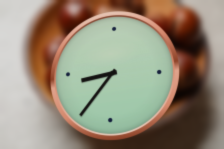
8:36
